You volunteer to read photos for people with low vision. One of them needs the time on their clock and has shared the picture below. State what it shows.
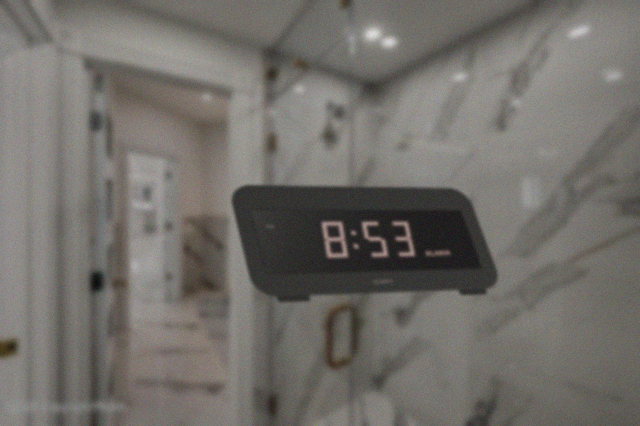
8:53
